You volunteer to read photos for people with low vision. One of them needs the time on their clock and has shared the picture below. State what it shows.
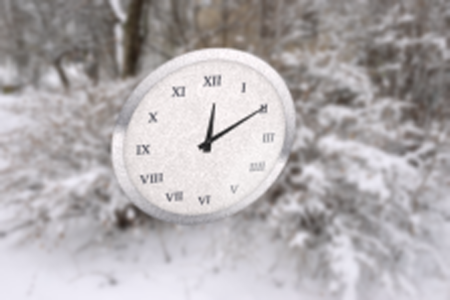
12:10
